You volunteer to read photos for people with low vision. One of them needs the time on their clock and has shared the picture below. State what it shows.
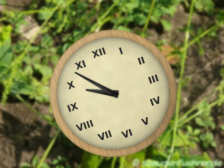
9:53
